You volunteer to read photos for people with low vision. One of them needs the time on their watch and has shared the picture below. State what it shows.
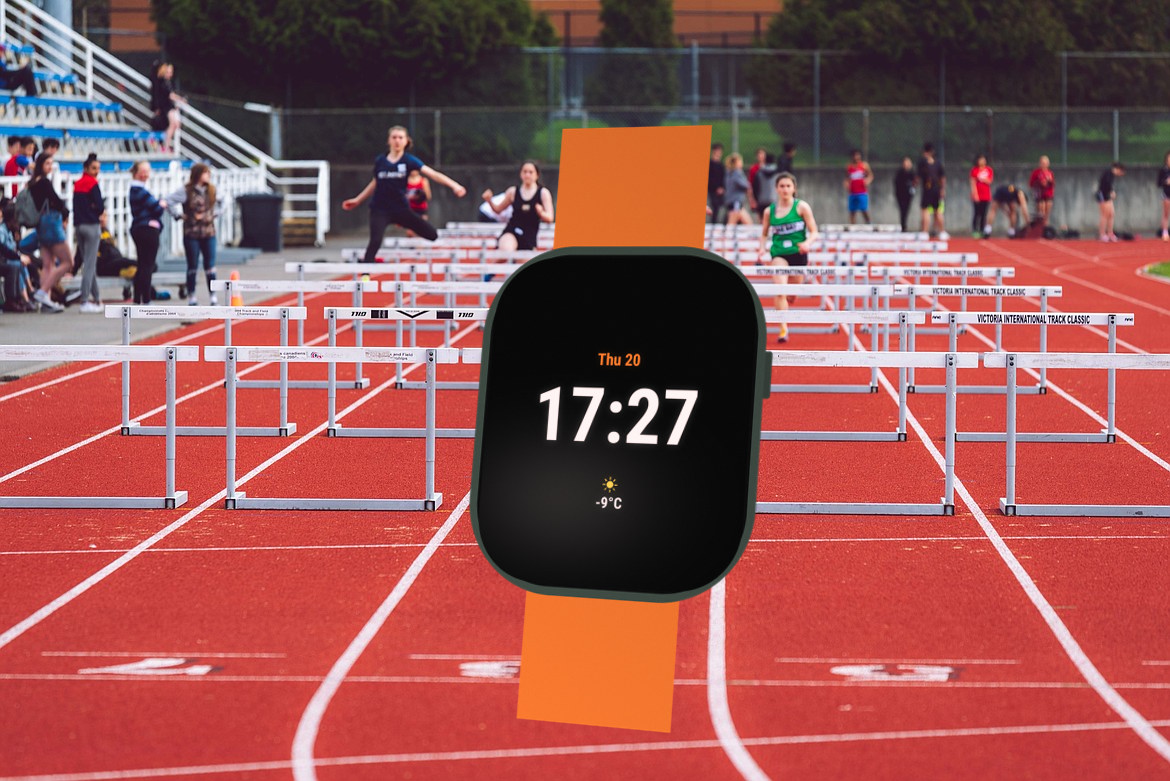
17:27
